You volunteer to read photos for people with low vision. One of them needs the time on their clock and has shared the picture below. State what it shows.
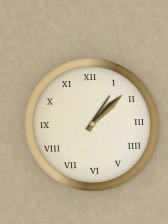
1:08
